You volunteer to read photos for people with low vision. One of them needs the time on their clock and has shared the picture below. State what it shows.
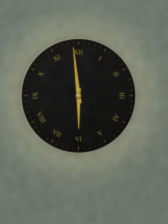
5:59
